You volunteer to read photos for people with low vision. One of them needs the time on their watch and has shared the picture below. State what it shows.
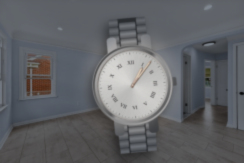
1:07
